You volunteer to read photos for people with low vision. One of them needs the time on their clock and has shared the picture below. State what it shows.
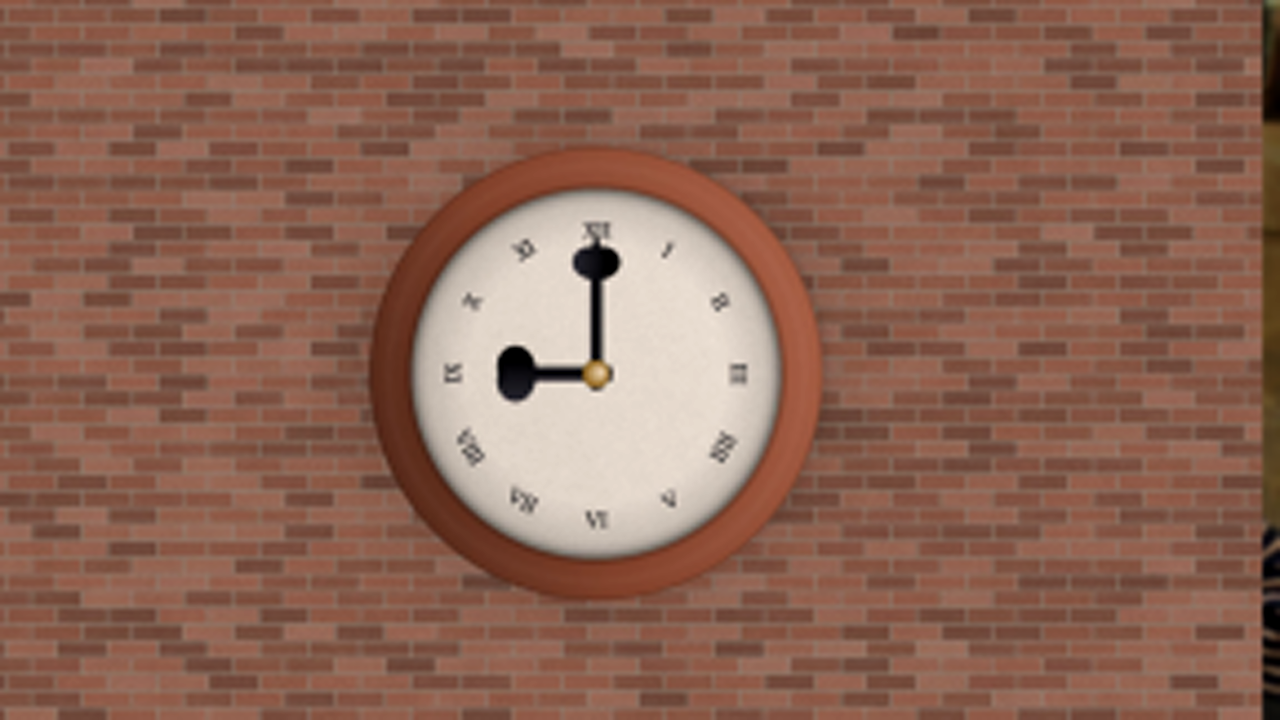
9:00
